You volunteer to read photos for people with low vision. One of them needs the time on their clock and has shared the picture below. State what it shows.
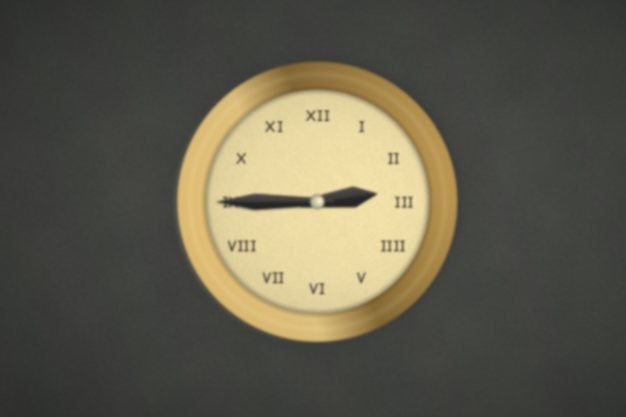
2:45
